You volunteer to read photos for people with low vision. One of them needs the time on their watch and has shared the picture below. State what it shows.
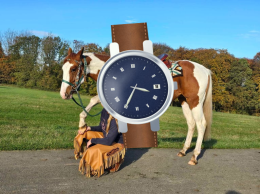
3:35
